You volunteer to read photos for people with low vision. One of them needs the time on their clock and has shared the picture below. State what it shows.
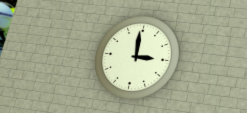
2:59
